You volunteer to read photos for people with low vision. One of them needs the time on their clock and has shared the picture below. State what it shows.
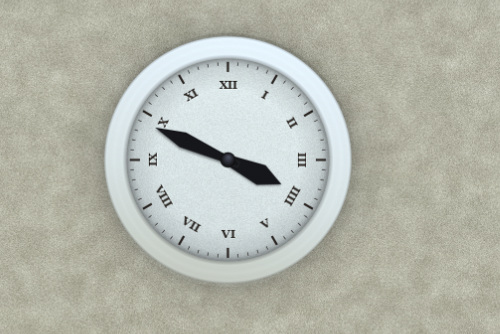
3:49
